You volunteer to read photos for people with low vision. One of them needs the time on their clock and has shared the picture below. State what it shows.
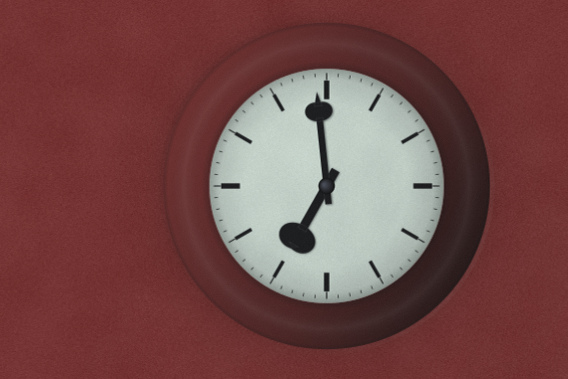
6:59
